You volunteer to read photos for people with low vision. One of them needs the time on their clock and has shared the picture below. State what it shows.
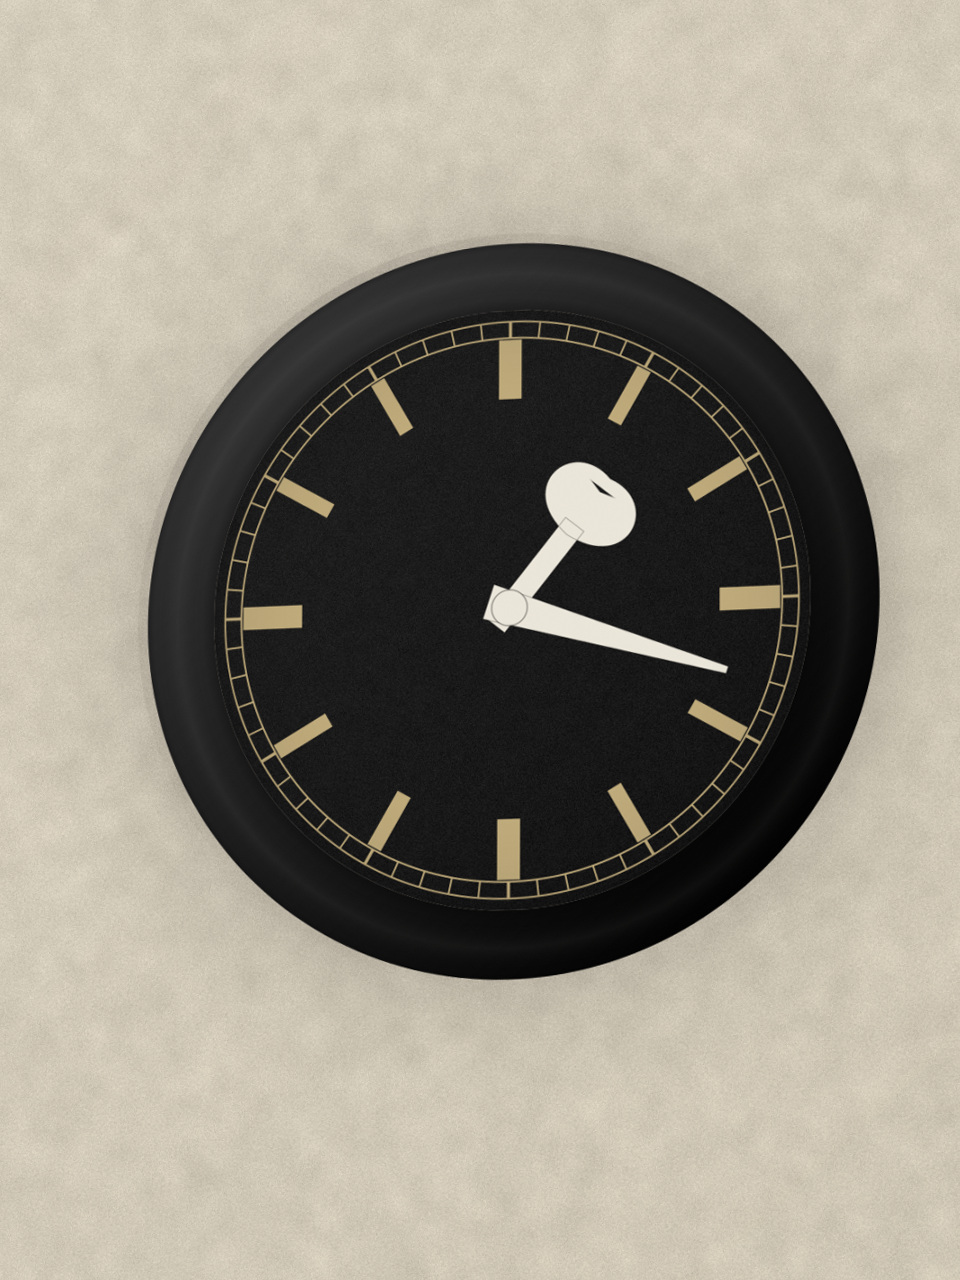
1:18
